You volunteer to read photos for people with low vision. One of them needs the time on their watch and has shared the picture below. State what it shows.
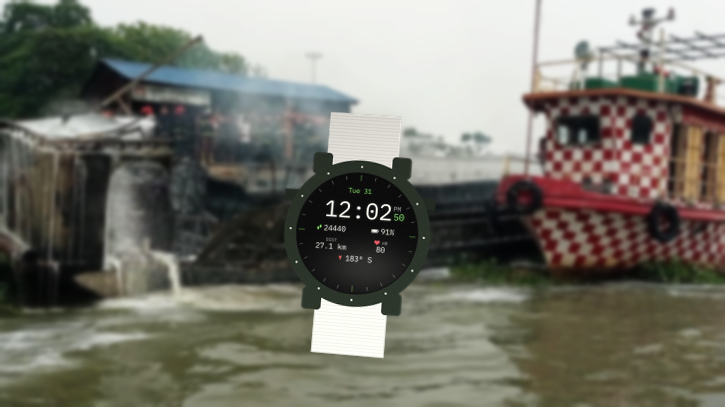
12:02:50
